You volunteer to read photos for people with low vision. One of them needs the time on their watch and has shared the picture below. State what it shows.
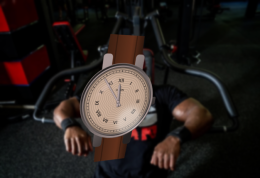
11:54
